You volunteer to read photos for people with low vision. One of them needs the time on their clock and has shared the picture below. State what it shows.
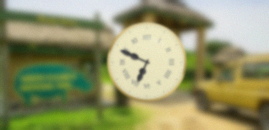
6:49
